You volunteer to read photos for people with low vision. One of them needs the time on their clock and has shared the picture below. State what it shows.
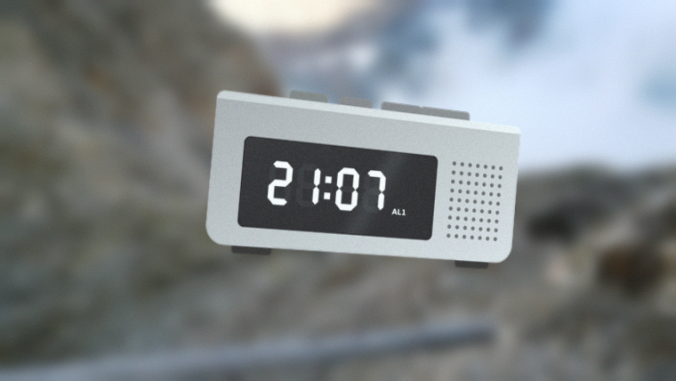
21:07
